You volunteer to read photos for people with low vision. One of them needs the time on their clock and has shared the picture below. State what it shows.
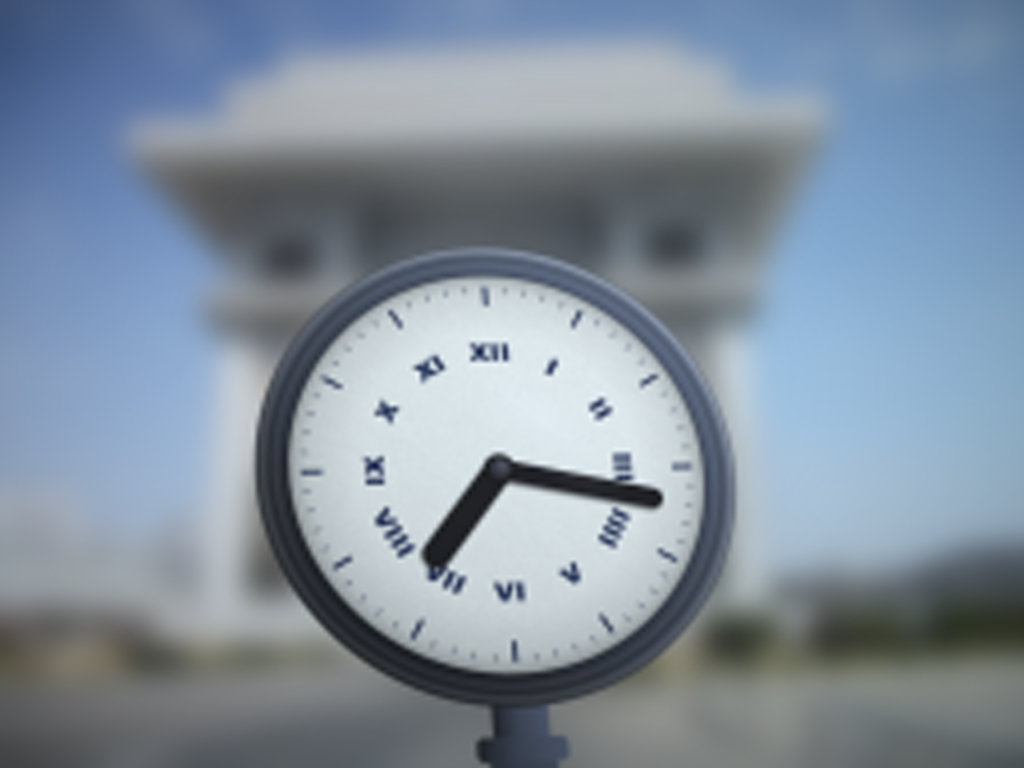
7:17
